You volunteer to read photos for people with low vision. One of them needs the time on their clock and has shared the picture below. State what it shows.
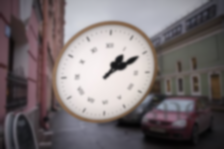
1:10
